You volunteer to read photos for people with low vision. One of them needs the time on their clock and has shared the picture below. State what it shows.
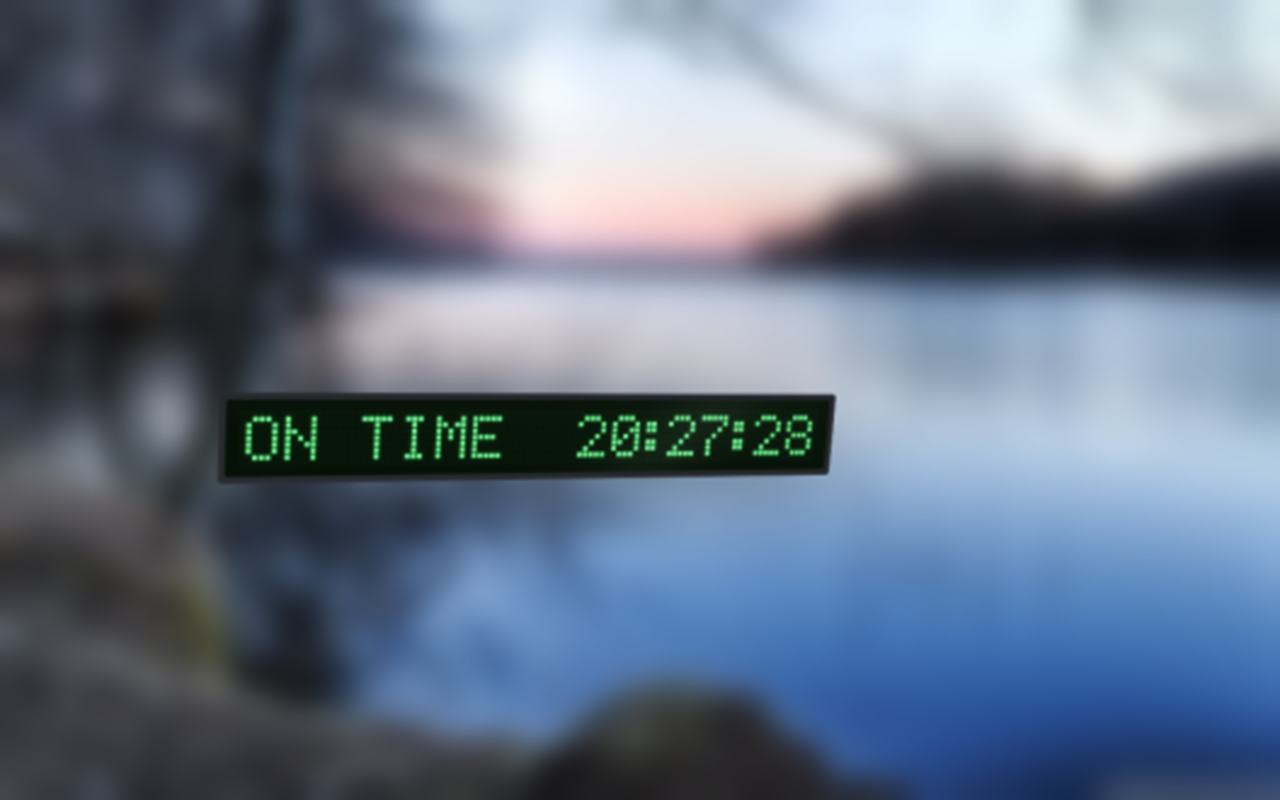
20:27:28
